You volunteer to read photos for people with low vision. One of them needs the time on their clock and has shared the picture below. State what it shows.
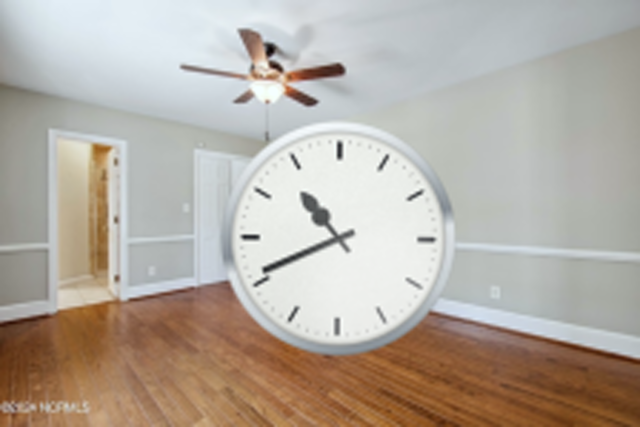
10:41
